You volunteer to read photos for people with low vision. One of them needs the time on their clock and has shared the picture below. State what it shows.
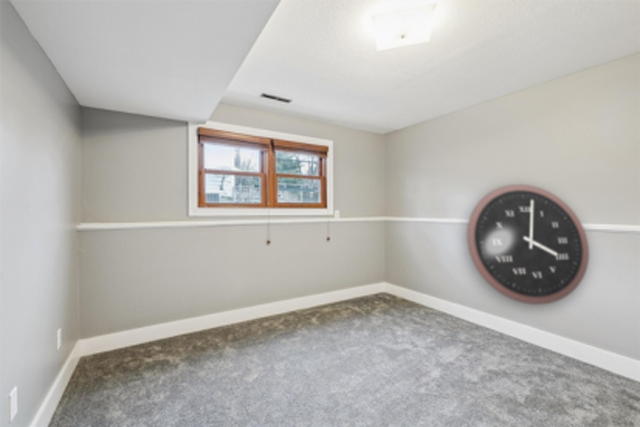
4:02
